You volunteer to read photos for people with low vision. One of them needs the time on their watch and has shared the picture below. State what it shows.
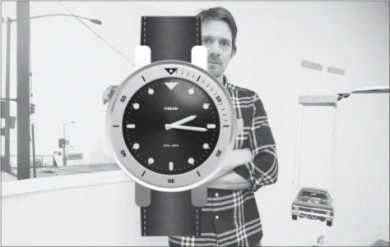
2:16
